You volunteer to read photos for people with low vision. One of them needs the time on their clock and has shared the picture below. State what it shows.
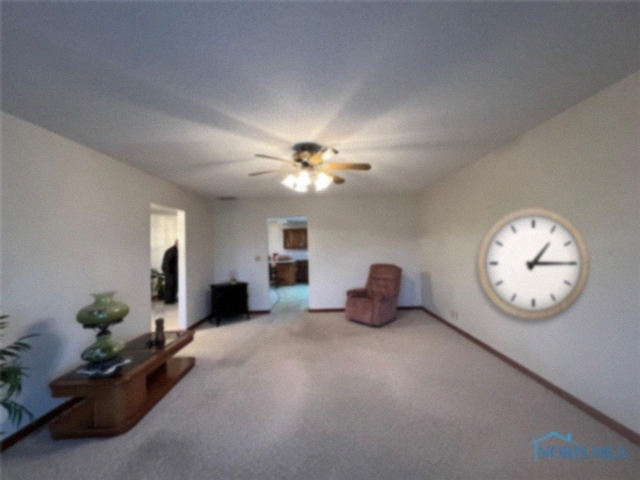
1:15
